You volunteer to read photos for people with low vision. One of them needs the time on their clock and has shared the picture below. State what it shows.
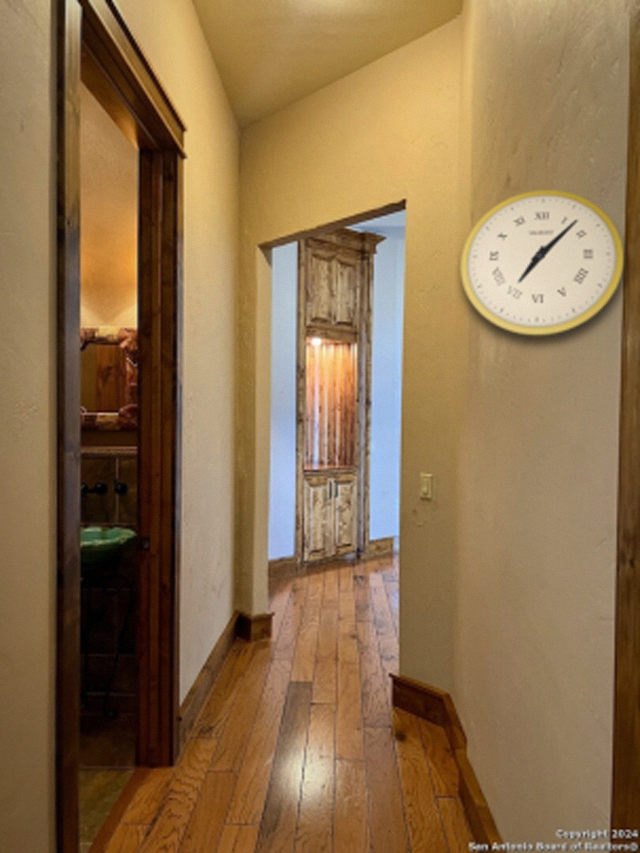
7:07
